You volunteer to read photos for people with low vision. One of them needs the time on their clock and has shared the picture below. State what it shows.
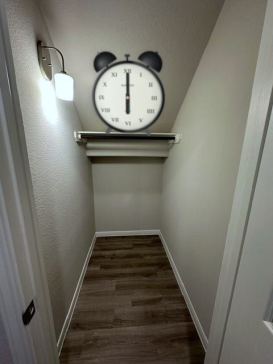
6:00
